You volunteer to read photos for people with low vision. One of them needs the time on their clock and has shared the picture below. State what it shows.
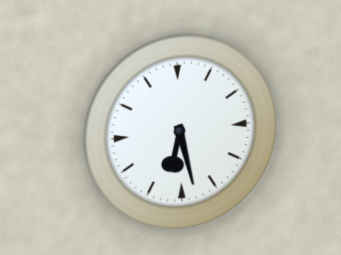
6:28
